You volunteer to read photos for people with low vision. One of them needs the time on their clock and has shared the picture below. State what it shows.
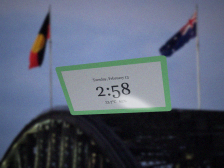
2:58
